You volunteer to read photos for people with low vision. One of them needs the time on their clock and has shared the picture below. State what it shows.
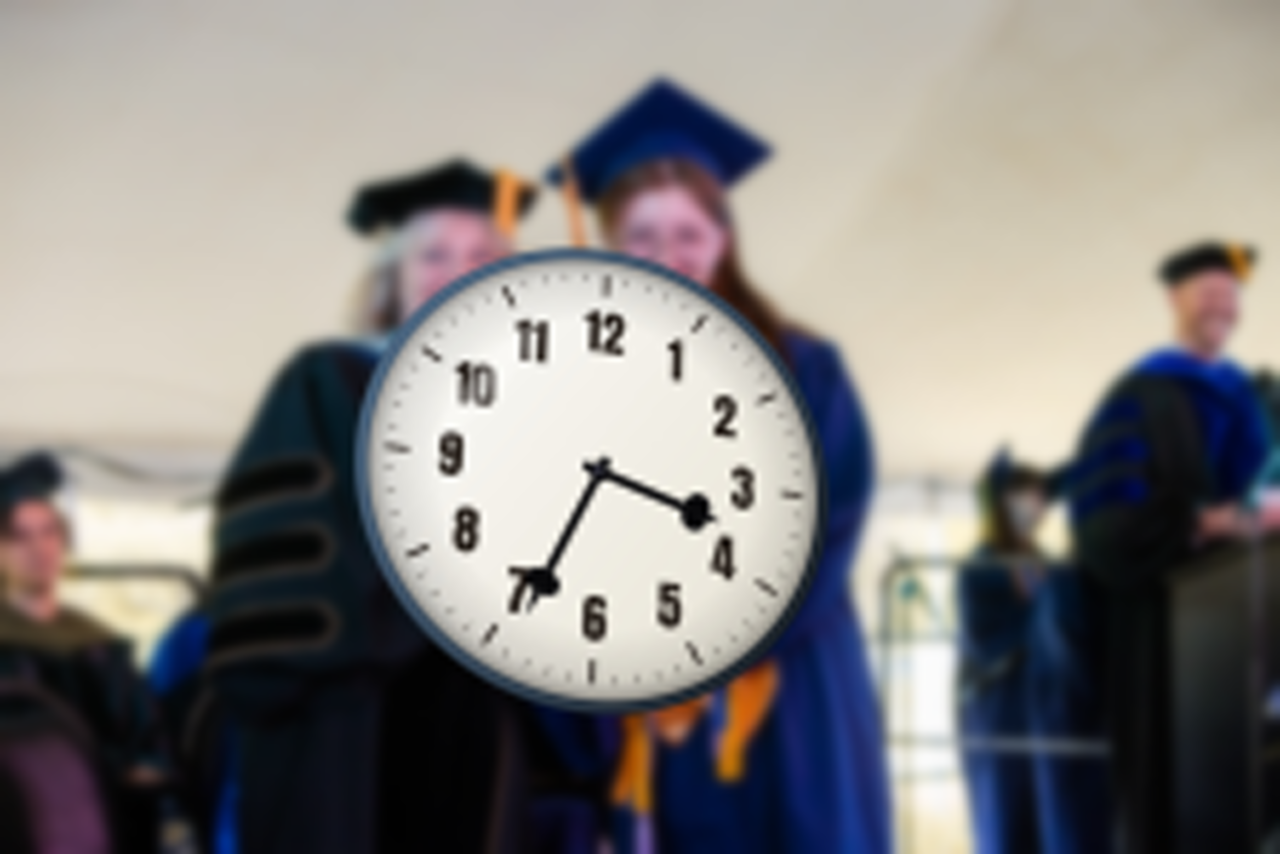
3:34
